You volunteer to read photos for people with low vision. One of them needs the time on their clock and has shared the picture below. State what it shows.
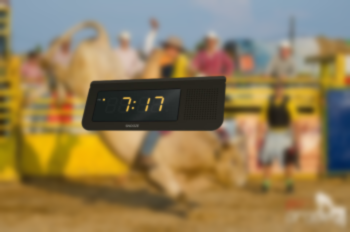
7:17
